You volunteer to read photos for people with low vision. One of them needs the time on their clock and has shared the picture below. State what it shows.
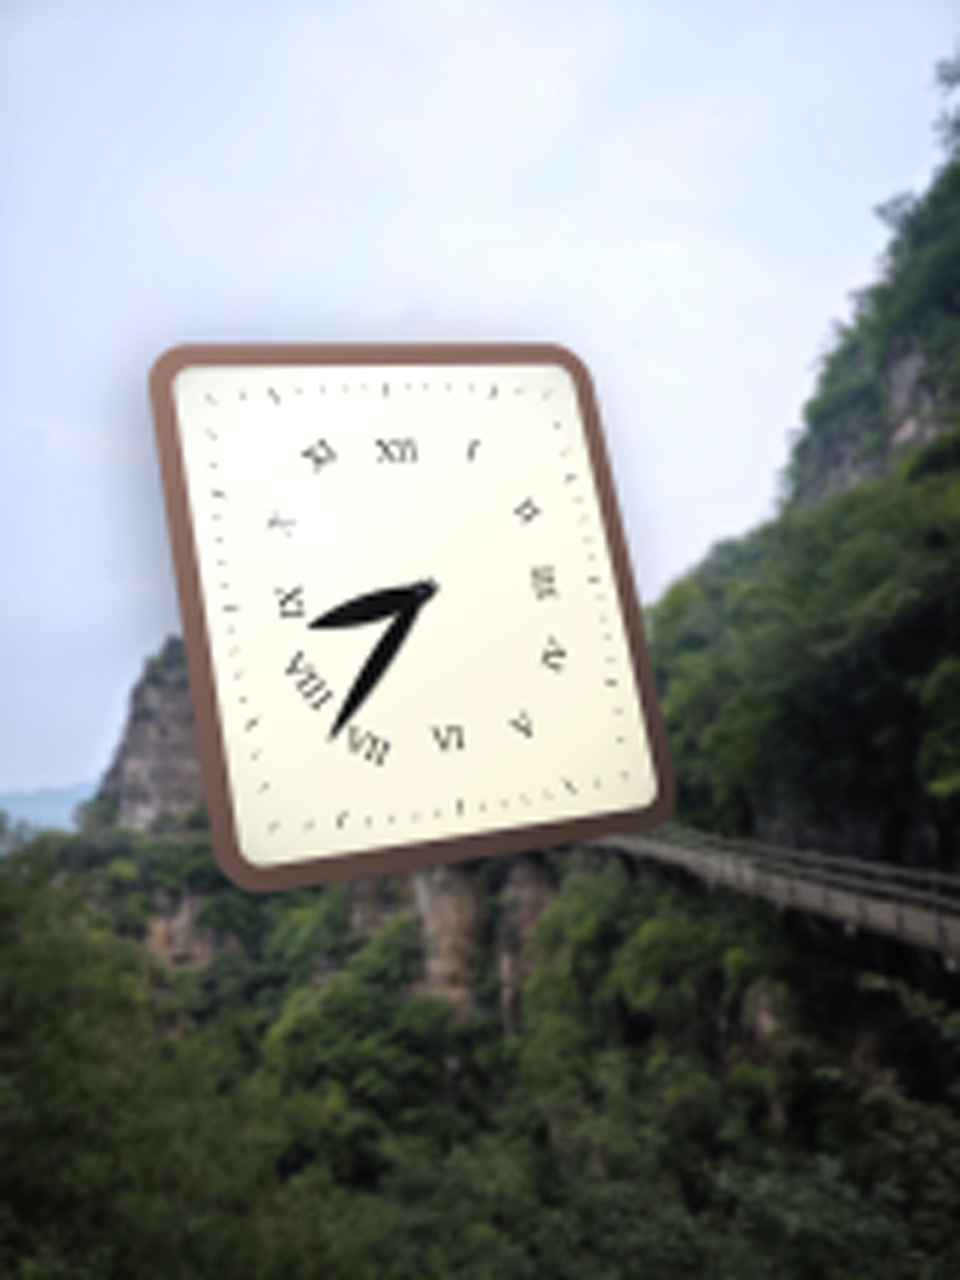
8:37
